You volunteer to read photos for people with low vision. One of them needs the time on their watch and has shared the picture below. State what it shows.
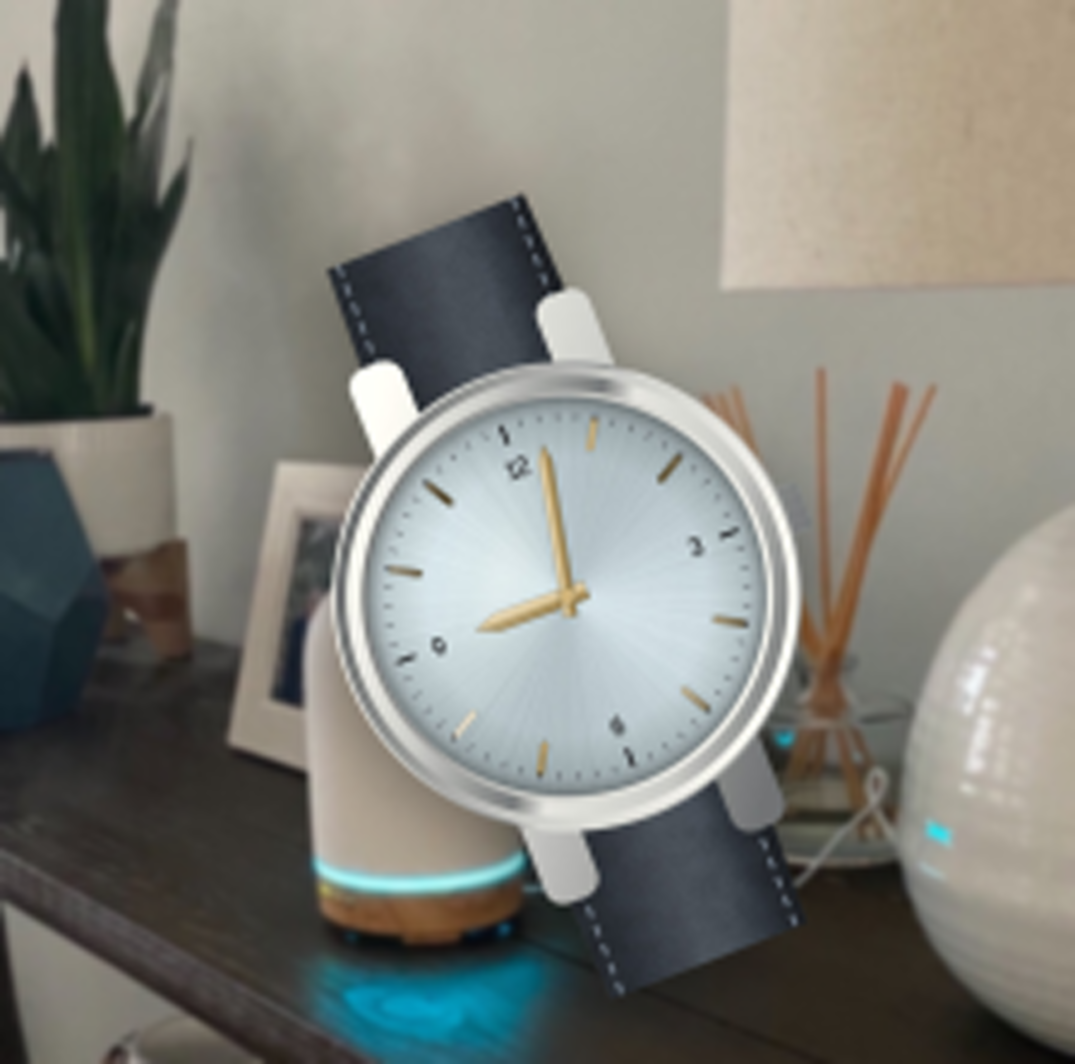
9:02
